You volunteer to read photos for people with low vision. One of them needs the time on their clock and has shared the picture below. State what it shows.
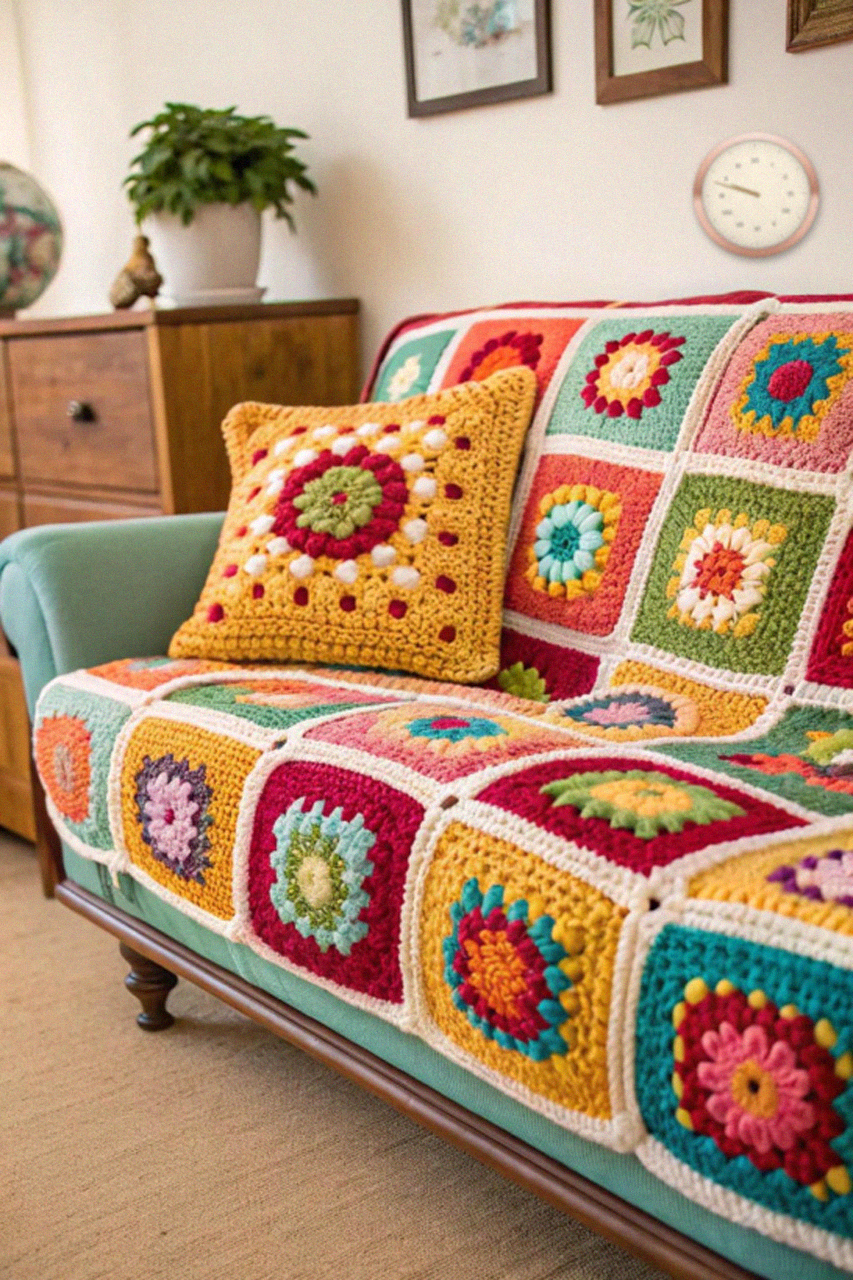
9:48
